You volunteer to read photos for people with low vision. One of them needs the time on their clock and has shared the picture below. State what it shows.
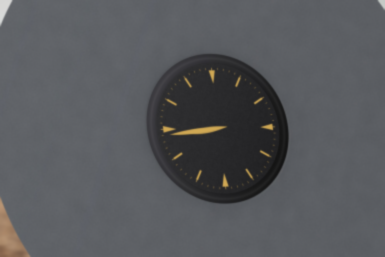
8:44
